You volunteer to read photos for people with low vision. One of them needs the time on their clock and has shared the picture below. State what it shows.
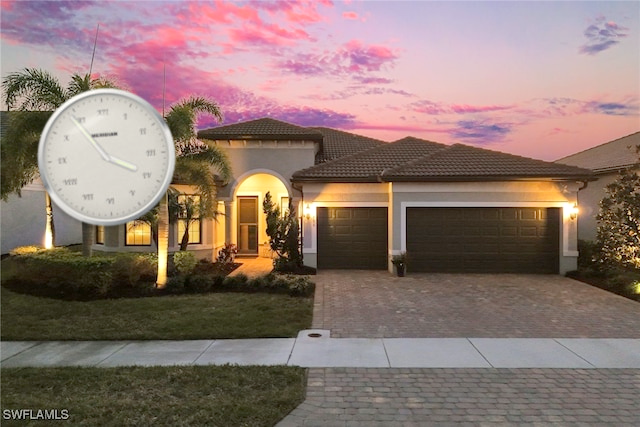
3:54
